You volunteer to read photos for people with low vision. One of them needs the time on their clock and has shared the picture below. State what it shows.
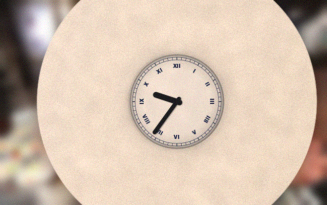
9:36
